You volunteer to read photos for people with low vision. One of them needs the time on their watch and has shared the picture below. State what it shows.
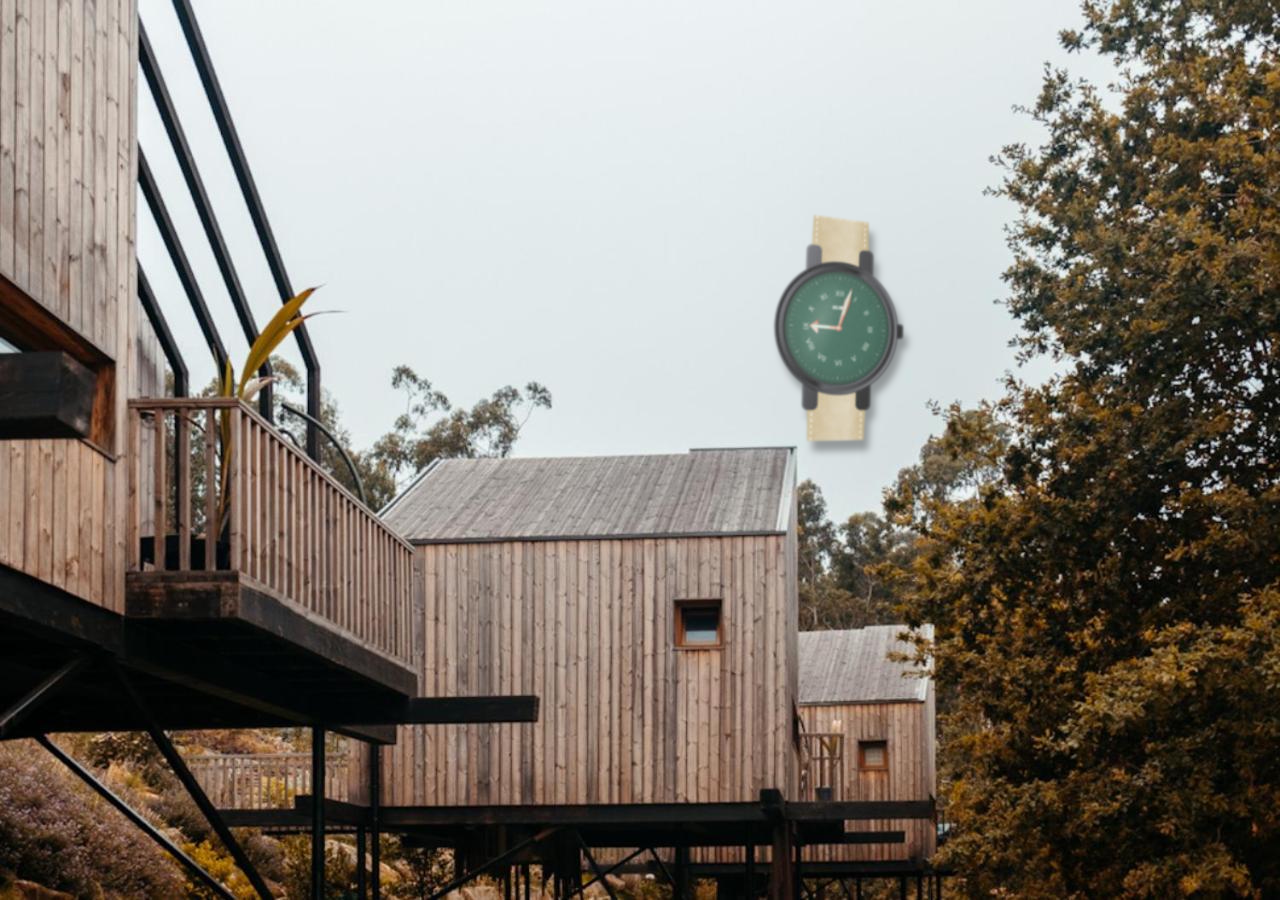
9:03
